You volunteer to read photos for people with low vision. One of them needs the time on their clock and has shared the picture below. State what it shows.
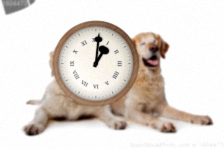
1:01
